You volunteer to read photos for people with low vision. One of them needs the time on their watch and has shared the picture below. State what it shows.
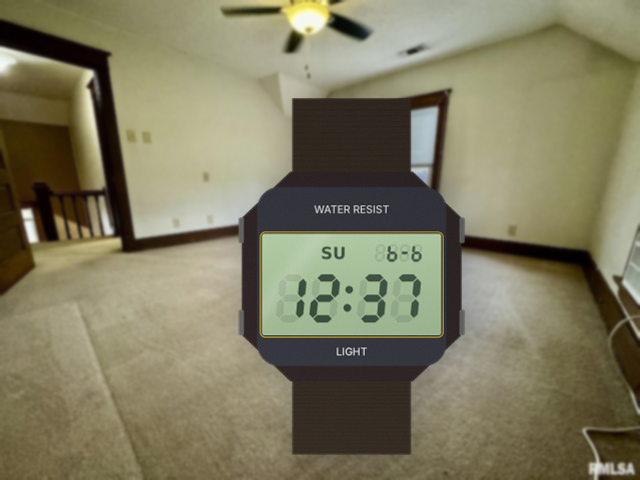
12:37
